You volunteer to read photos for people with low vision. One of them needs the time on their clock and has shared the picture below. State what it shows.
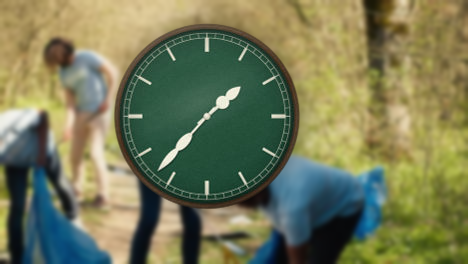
1:37
